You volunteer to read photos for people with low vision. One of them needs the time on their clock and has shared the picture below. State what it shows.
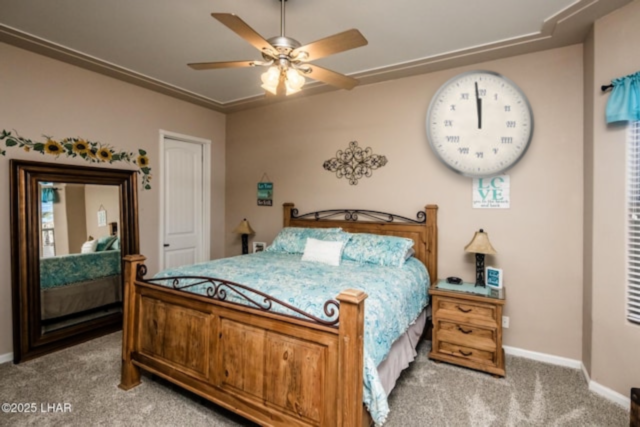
11:59
